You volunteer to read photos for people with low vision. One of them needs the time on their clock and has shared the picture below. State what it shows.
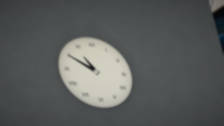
10:50
